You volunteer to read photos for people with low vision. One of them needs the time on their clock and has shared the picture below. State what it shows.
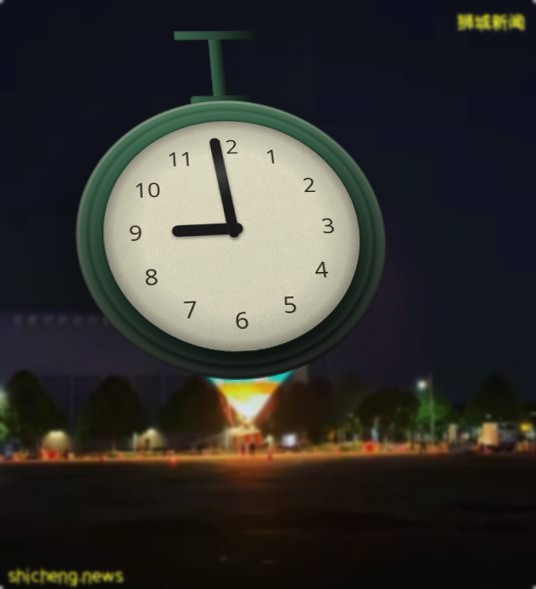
8:59
